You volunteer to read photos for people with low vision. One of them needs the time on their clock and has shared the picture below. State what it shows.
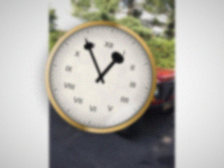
12:54
